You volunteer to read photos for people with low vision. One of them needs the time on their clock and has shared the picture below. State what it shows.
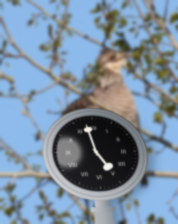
4:58
